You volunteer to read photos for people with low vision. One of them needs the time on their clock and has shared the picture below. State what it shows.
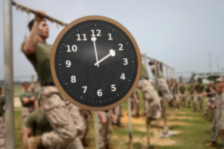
1:59
